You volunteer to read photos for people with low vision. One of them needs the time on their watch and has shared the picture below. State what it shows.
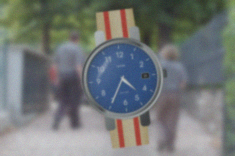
4:35
